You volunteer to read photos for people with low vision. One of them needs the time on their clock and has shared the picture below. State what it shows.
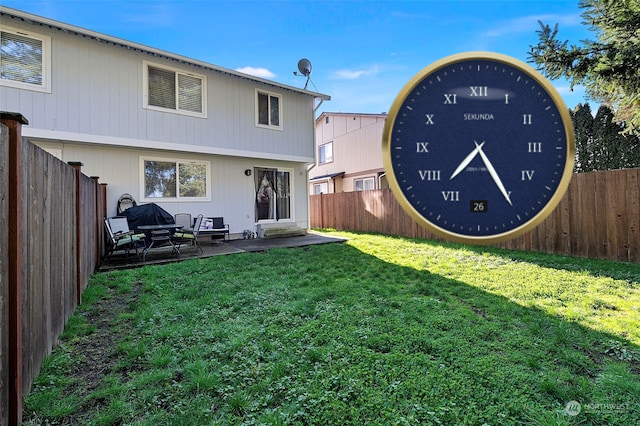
7:25
